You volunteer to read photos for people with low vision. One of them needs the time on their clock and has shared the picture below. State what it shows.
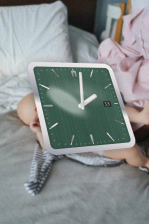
2:02
